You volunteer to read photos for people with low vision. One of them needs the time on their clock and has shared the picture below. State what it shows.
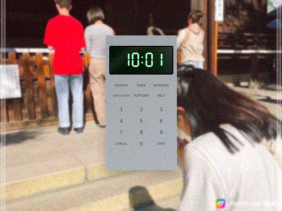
10:01
